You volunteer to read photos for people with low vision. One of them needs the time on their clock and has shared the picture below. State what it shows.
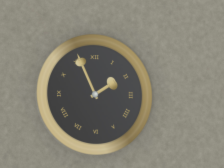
1:56
